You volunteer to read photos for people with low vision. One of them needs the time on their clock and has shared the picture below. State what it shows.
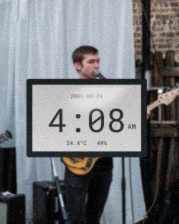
4:08
